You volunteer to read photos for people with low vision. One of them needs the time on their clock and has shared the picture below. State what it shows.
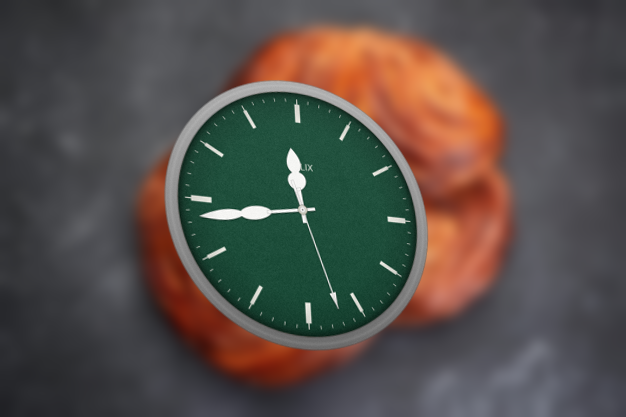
11:43:27
